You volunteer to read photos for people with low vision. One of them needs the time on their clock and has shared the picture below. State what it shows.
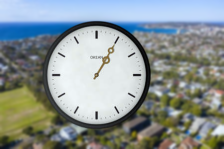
1:05
